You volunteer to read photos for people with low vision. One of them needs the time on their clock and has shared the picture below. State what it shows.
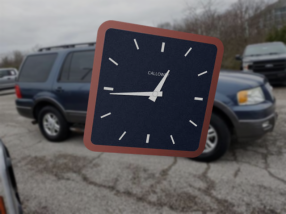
12:44
